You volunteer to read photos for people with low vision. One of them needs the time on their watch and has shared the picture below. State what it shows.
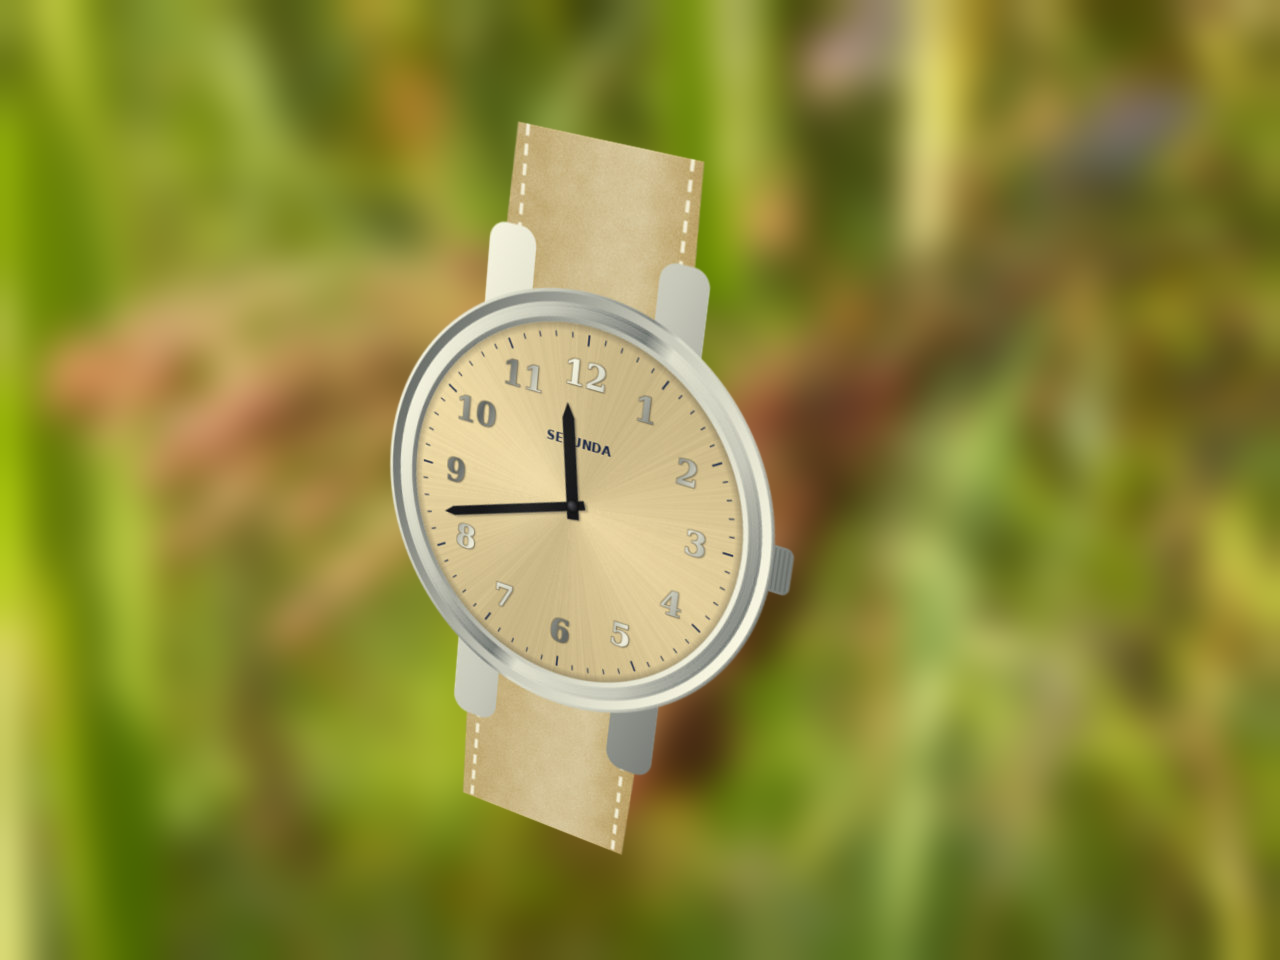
11:42
